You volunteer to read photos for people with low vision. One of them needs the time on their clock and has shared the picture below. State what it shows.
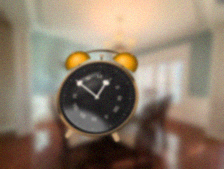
12:51
